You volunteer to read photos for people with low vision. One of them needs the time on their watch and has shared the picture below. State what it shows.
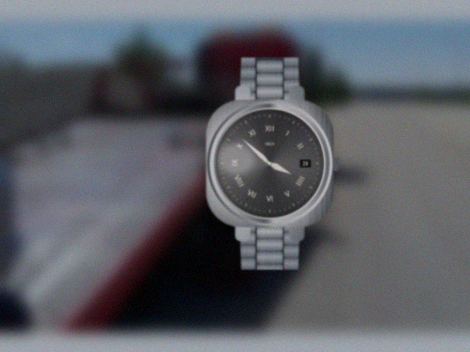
3:52
